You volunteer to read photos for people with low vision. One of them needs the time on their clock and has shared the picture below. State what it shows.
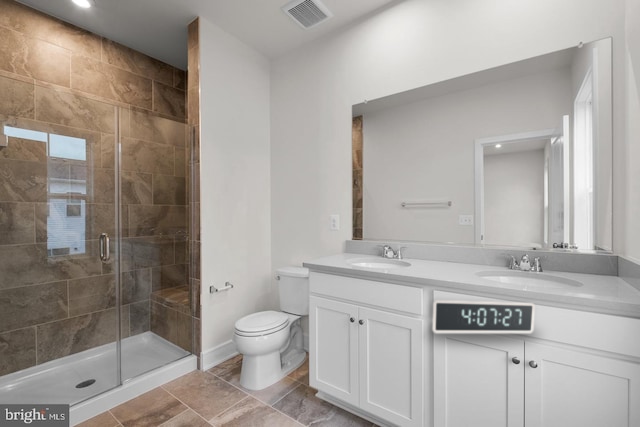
4:07:27
